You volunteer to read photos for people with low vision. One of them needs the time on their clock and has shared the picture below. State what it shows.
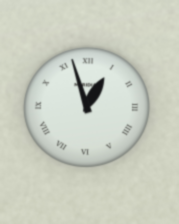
12:57
